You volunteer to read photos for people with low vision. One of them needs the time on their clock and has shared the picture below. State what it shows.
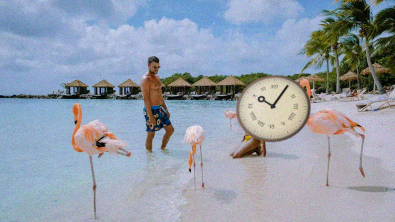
10:05
